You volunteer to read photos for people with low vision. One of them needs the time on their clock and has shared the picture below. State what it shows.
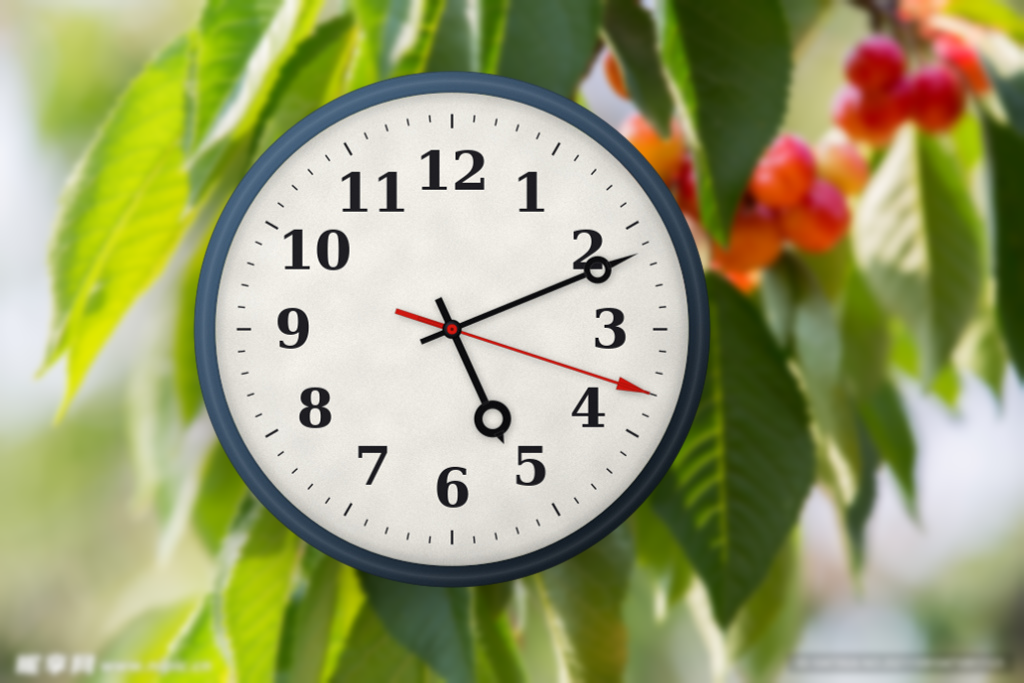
5:11:18
